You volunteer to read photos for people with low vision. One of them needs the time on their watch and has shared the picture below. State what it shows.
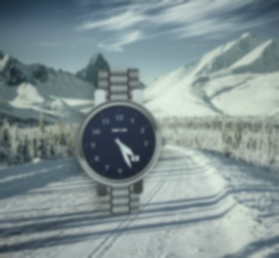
4:26
